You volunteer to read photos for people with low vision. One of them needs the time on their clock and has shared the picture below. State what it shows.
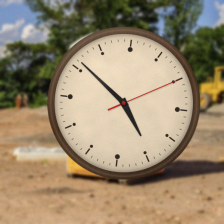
4:51:10
